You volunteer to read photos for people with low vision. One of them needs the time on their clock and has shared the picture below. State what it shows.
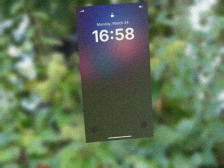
16:58
